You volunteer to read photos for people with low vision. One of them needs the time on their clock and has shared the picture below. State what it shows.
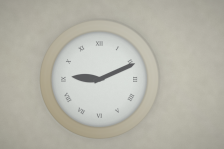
9:11
